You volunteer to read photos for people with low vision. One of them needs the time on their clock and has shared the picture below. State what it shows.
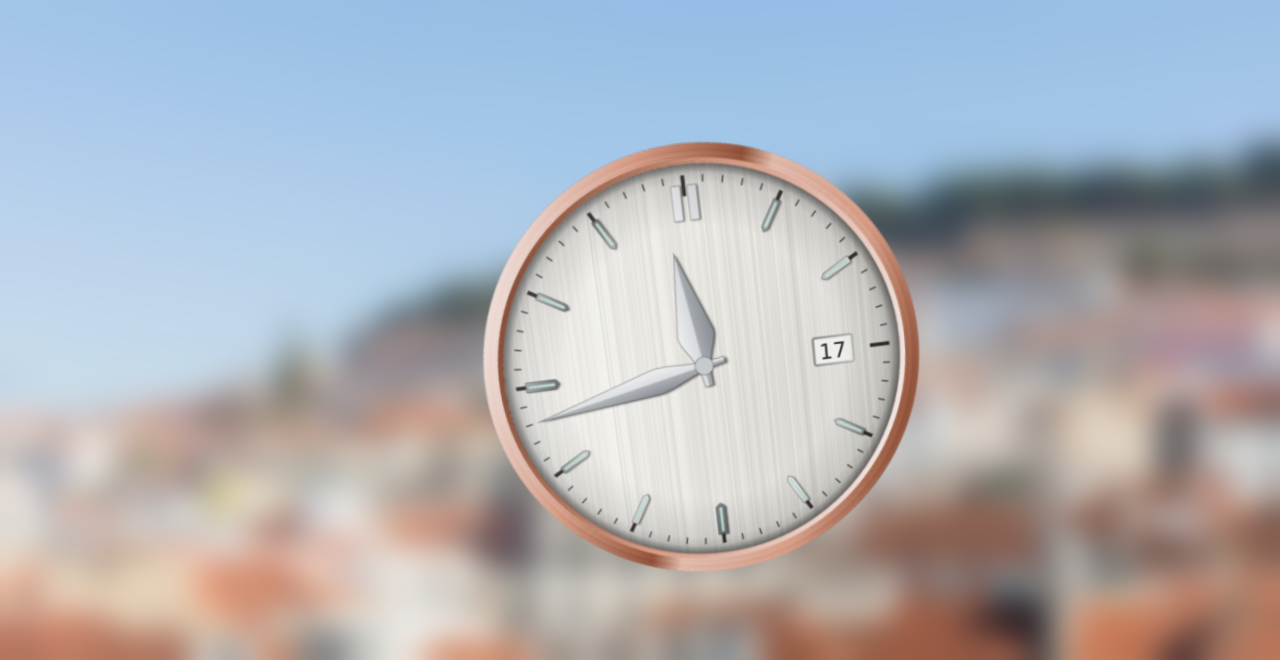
11:43
